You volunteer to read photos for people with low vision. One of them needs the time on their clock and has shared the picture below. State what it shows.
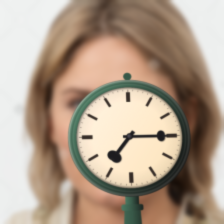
7:15
